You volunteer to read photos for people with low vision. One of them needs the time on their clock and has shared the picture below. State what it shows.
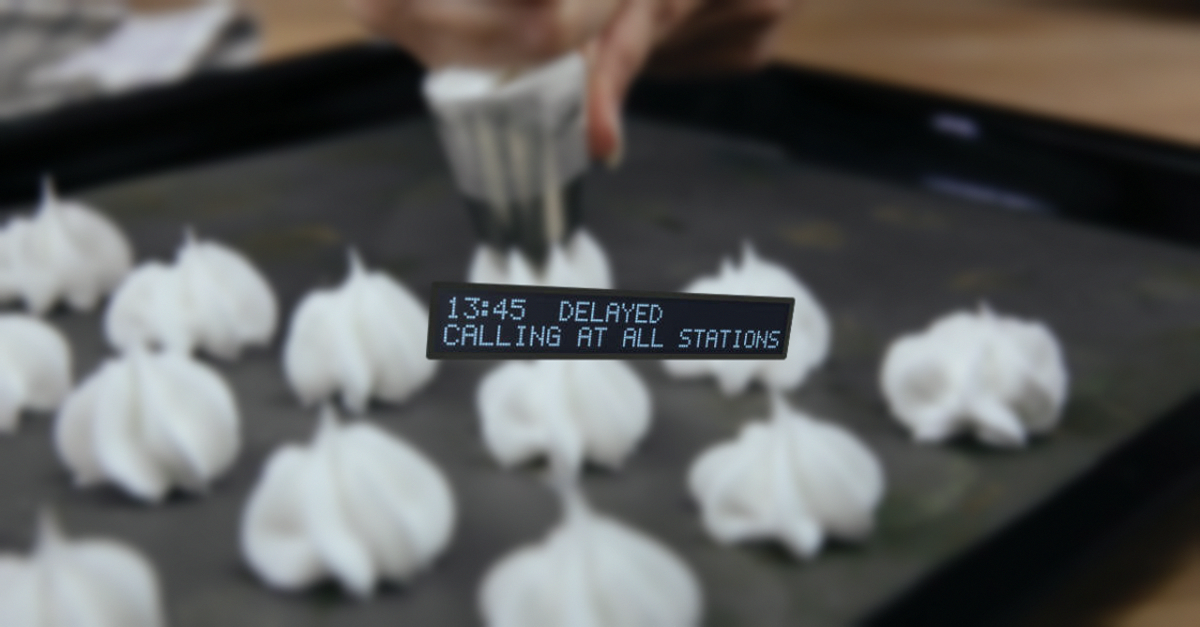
13:45
